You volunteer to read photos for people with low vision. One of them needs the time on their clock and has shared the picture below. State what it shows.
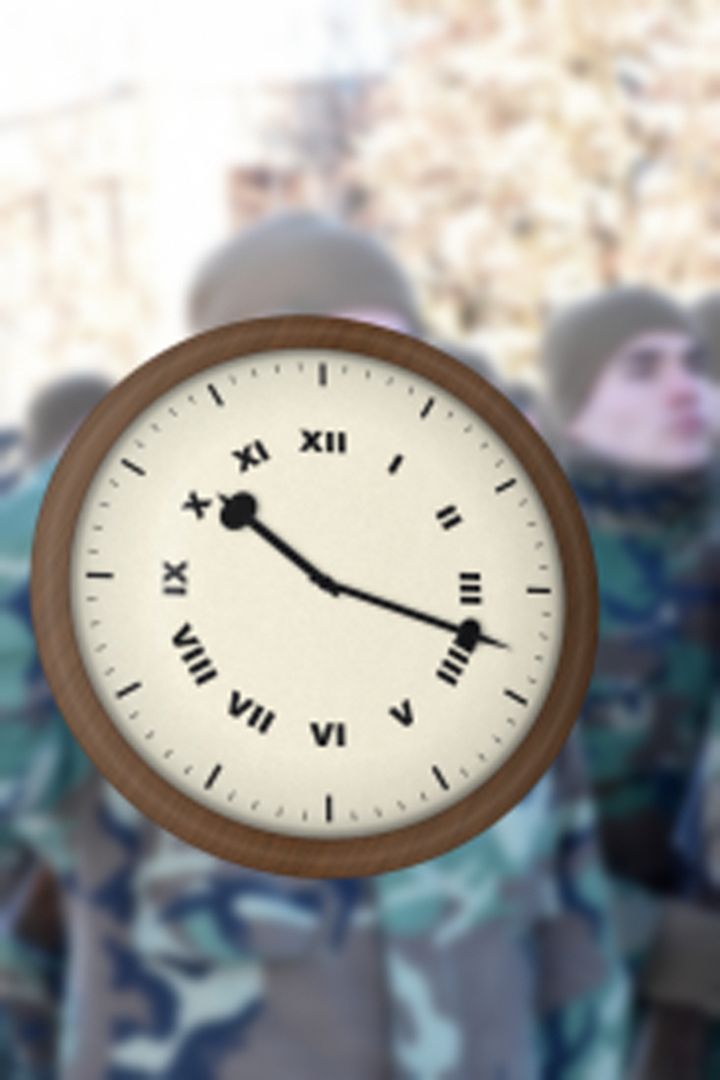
10:18
